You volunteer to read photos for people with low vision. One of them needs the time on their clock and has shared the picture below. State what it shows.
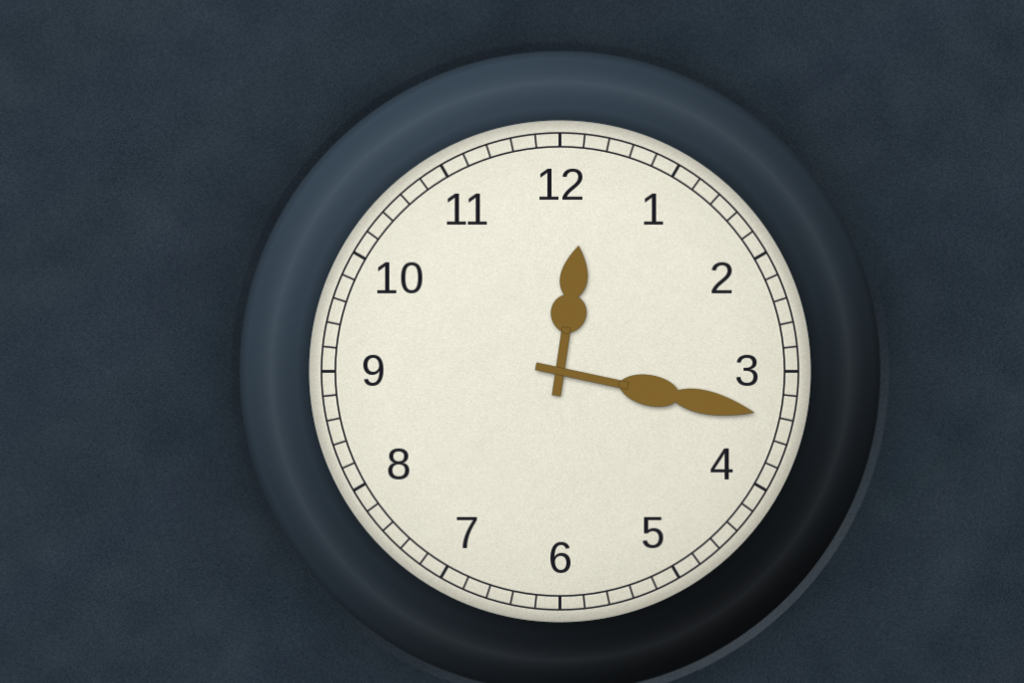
12:17
